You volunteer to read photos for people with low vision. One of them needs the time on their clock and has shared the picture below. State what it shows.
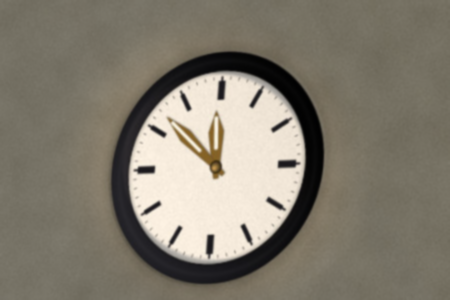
11:52
